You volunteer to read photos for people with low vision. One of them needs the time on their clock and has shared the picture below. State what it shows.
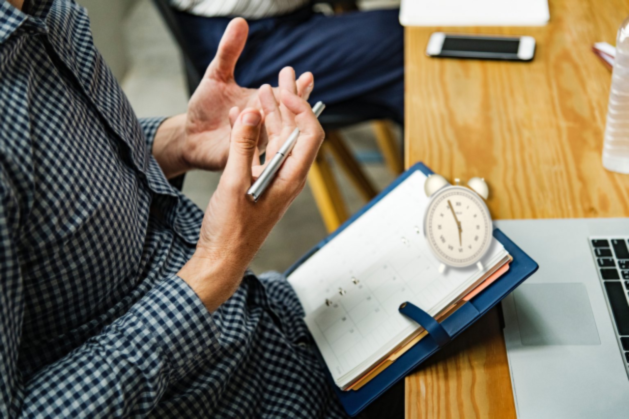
5:56
